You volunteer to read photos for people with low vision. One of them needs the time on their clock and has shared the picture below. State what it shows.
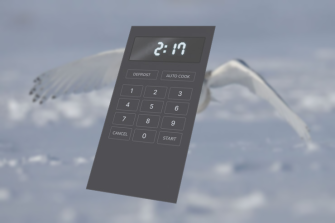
2:17
